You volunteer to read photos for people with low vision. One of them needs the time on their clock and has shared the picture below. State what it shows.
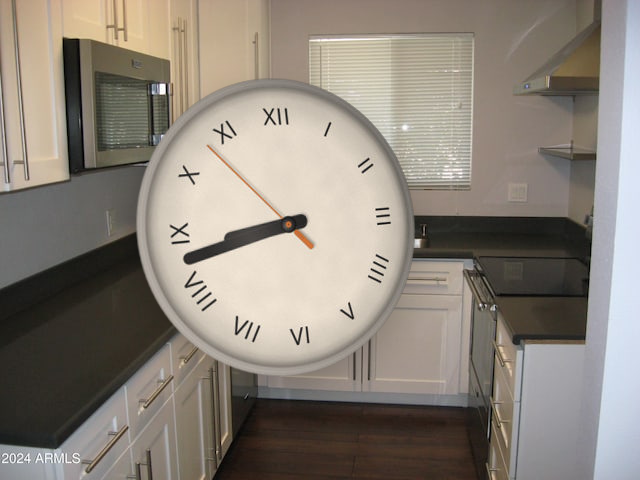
8:42:53
